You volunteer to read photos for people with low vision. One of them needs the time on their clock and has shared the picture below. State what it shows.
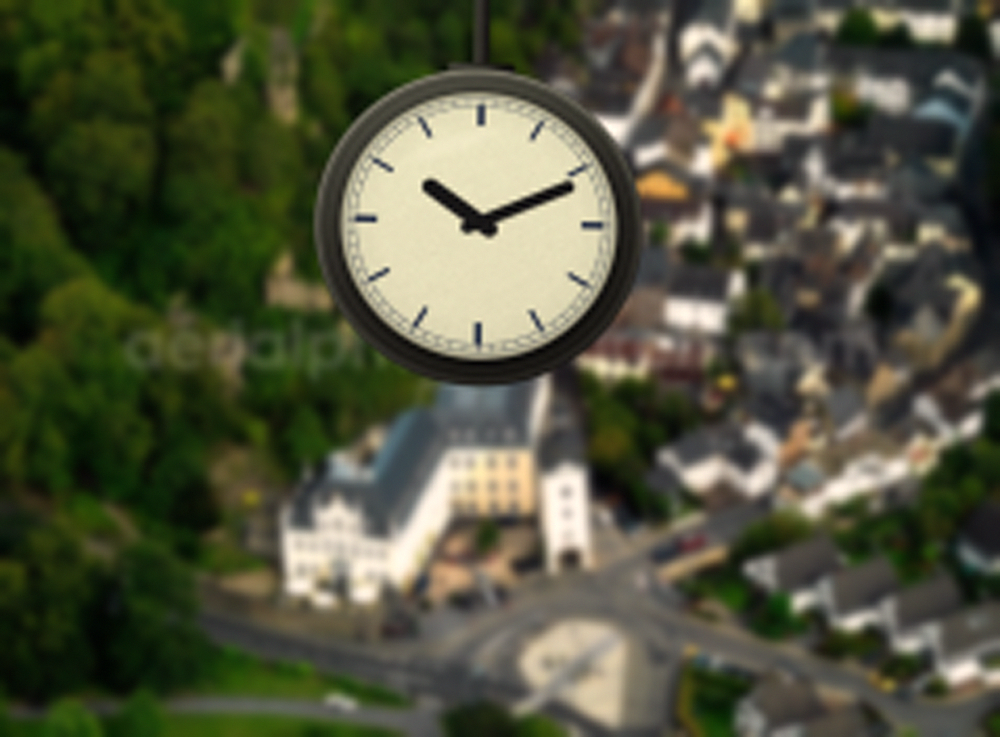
10:11
